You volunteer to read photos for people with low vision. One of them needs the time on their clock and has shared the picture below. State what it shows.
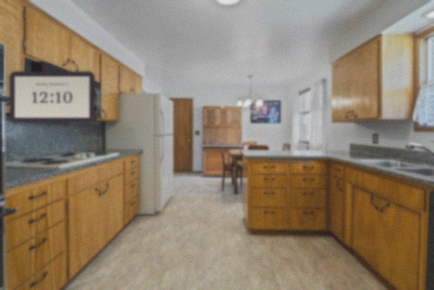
12:10
